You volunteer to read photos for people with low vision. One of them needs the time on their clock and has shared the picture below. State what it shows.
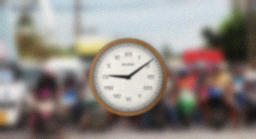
9:09
